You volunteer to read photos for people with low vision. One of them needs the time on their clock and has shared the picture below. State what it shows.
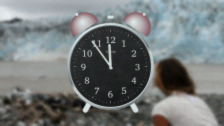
11:54
